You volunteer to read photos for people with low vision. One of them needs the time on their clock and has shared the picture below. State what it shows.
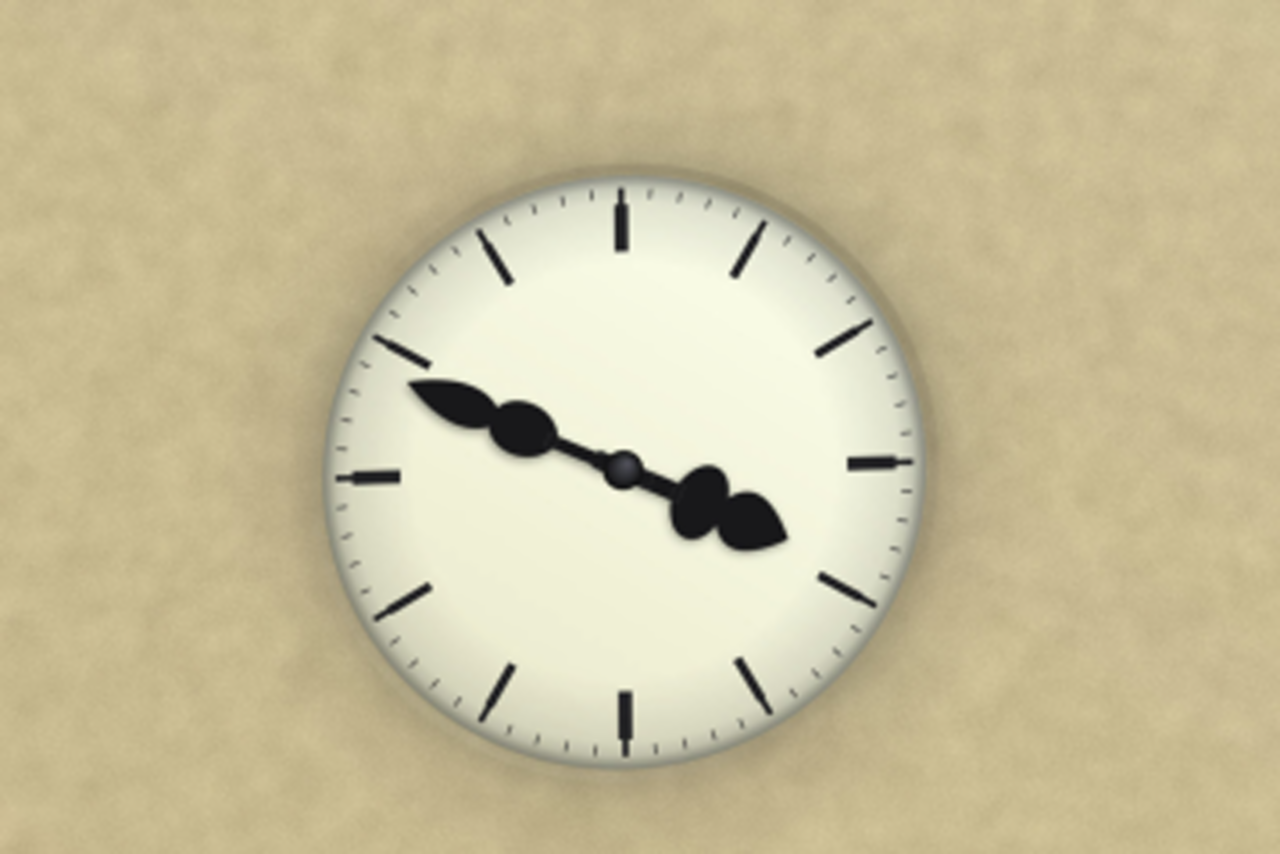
3:49
